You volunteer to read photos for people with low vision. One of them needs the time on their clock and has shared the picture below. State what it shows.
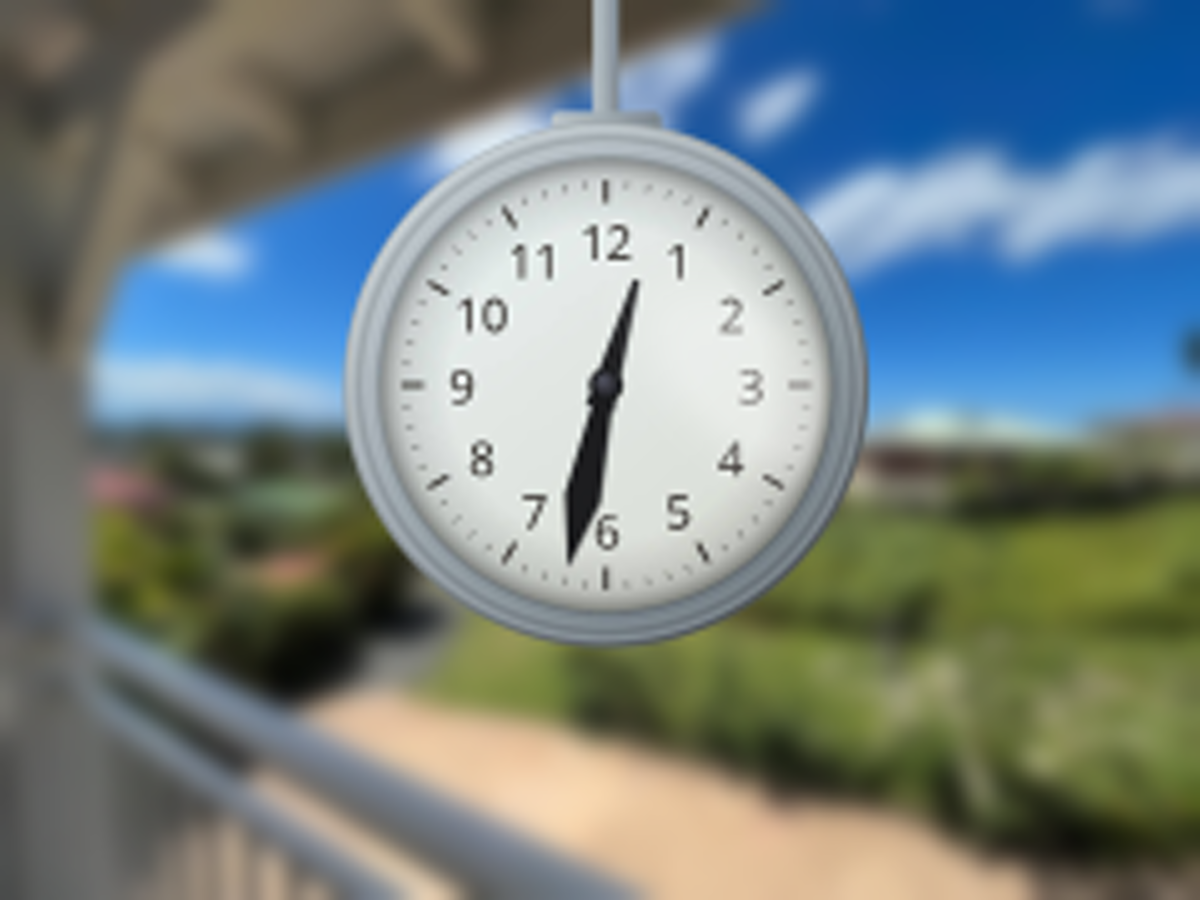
12:32
